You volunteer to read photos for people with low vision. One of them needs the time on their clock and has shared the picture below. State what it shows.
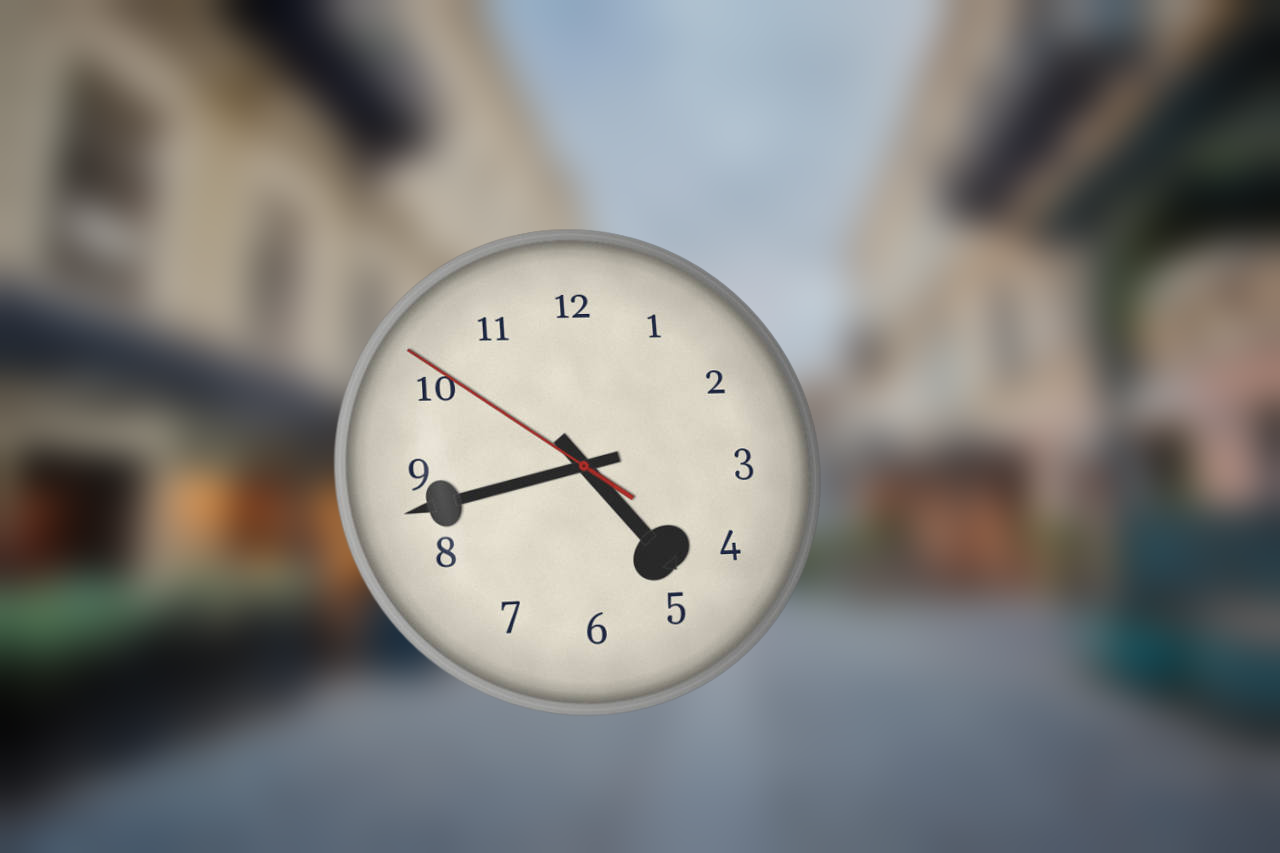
4:42:51
